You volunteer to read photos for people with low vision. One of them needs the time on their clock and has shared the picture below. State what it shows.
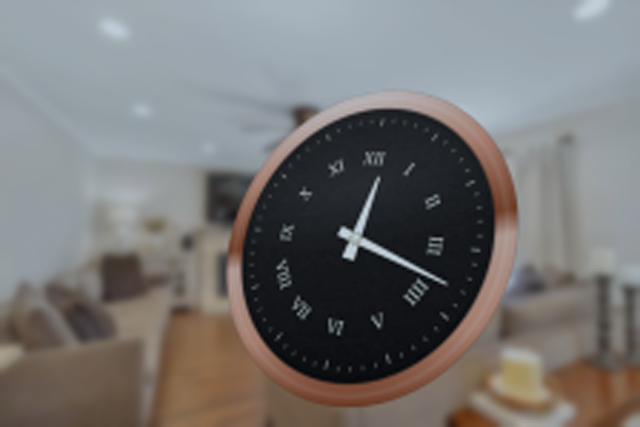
12:18
